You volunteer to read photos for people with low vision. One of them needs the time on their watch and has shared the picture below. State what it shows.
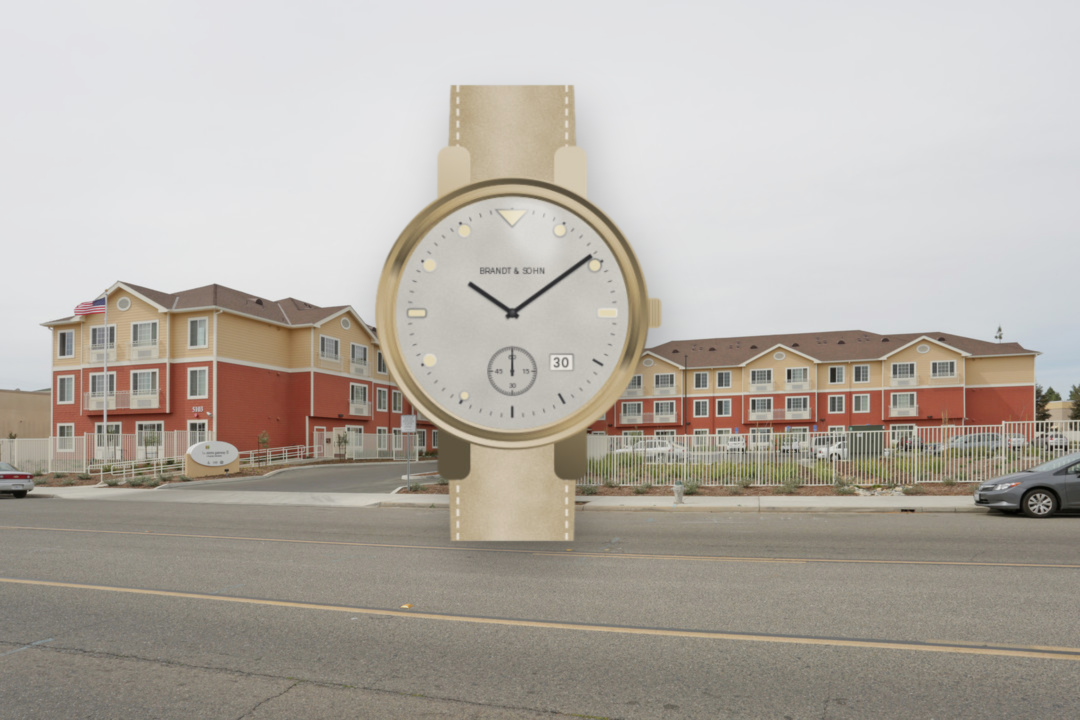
10:09
